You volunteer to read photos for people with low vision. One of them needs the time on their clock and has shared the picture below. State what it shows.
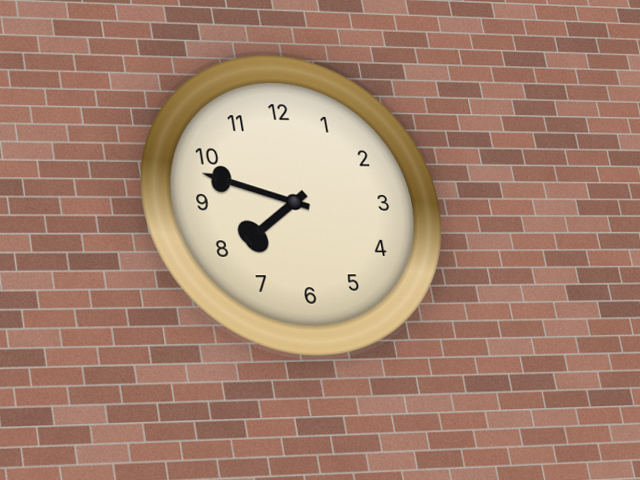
7:48
